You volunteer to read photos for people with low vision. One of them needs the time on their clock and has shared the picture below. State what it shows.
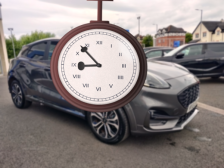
8:53
